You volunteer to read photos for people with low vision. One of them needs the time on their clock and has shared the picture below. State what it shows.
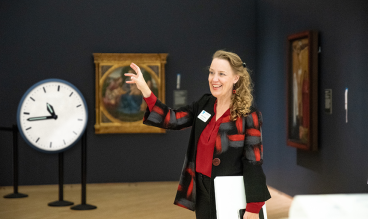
10:43
